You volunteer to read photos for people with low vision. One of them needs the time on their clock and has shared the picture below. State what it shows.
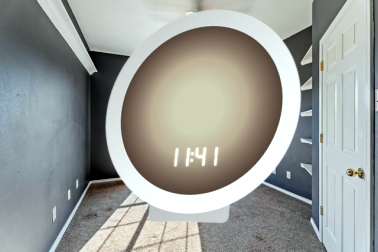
11:41
